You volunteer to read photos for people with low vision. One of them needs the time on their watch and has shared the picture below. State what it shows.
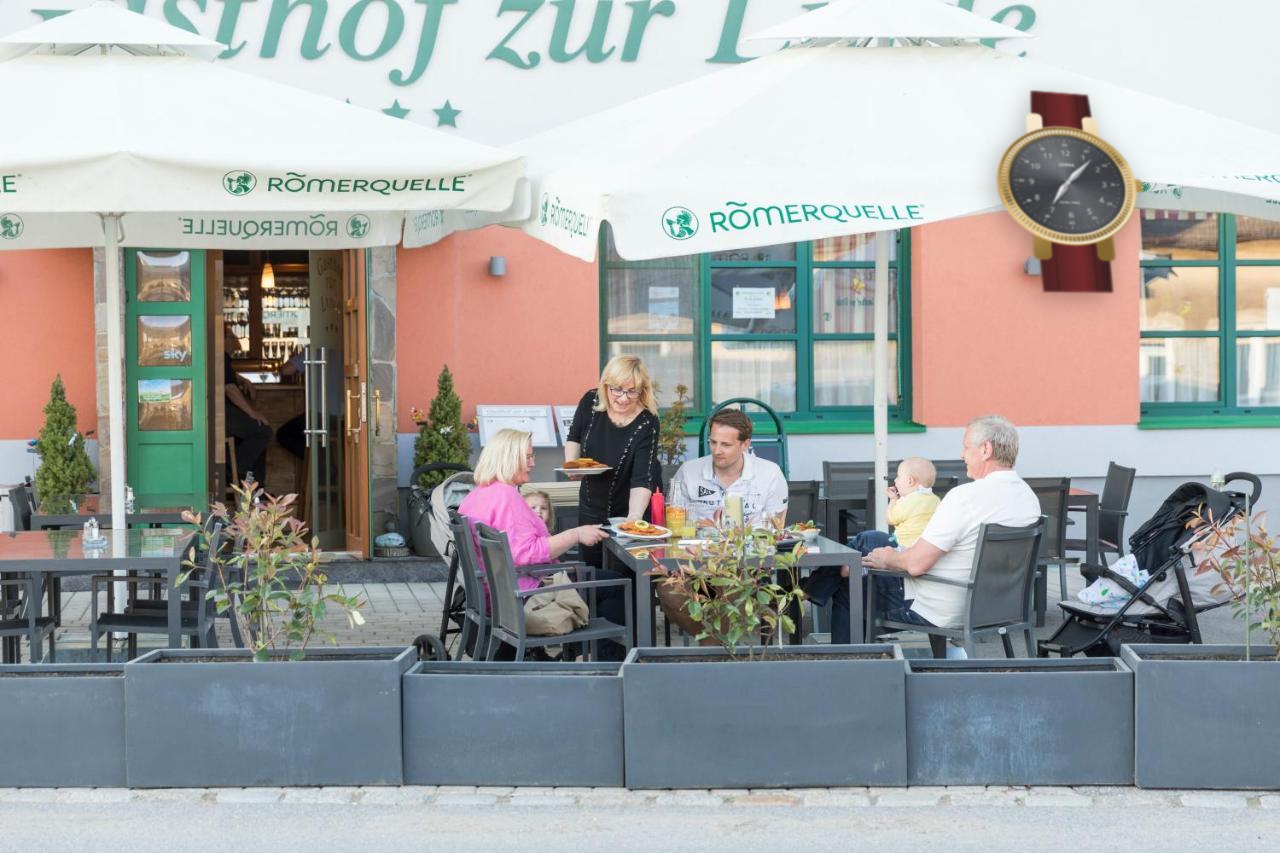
7:07
